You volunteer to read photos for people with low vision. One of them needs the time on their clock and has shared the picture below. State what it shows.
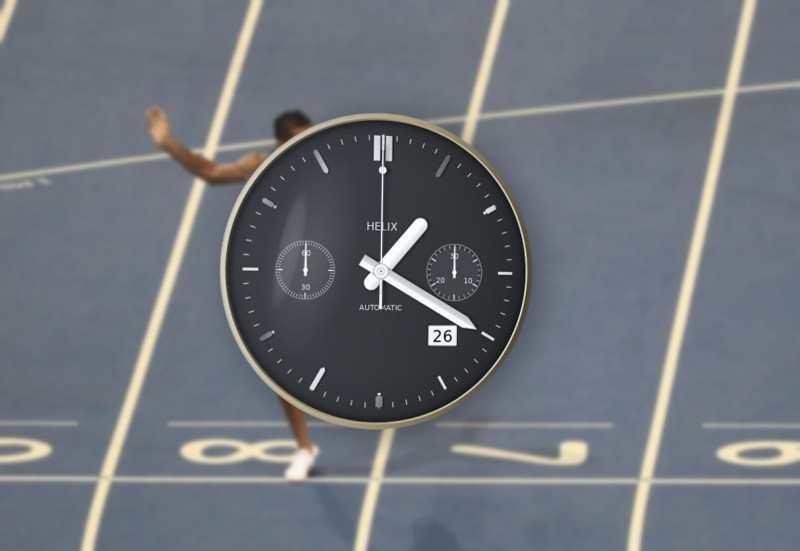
1:20
